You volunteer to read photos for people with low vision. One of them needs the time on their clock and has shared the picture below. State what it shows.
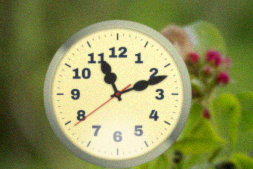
11:11:39
